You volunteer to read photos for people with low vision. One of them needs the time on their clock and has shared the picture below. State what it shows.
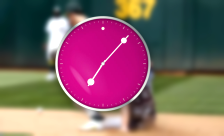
7:07
